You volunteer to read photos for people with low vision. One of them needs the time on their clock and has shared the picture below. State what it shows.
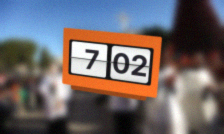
7:02
